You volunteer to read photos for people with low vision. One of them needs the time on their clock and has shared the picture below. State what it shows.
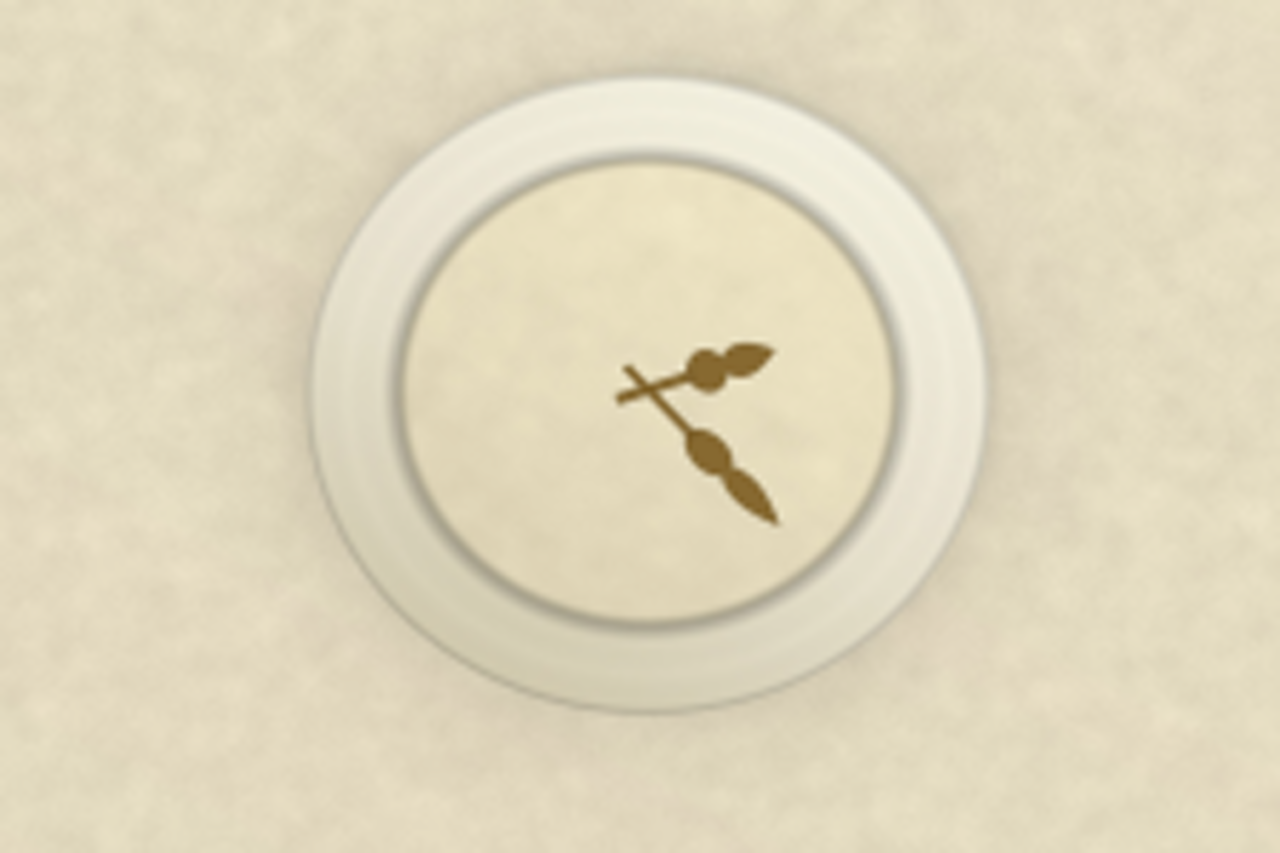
2:23
